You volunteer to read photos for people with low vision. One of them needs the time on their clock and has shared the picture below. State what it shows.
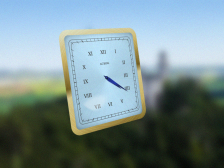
4:21
